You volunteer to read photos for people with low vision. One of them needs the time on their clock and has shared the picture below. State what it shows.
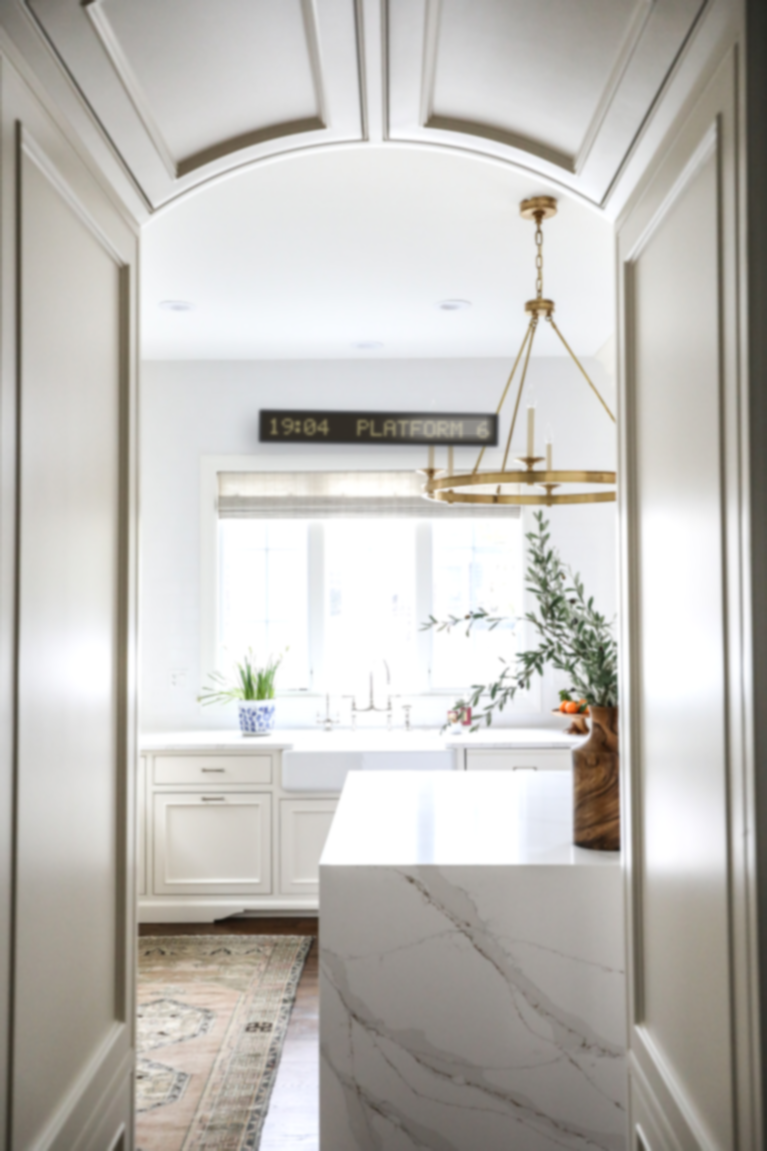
19:04
